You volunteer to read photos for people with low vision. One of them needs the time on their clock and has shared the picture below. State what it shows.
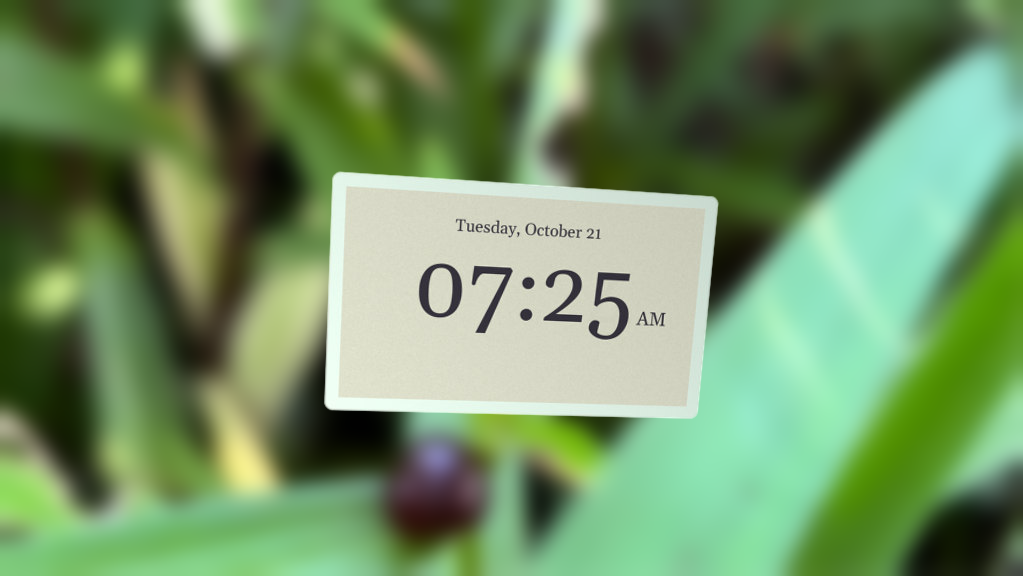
7:25
